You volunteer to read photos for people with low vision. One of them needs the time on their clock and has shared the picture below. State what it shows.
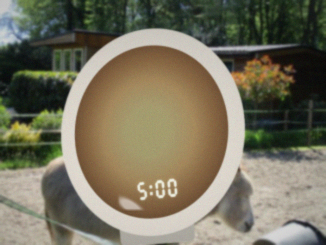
5:00
